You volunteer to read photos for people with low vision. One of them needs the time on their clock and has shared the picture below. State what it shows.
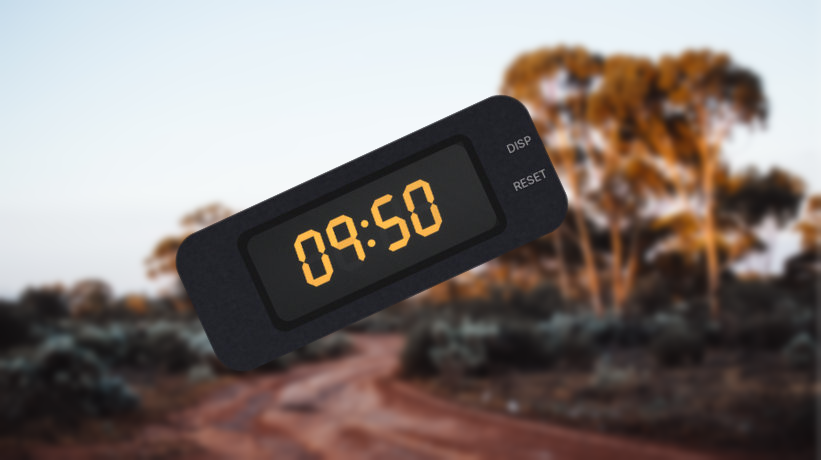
9:50
